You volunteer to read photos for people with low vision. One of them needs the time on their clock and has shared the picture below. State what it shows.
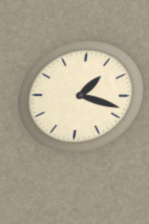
1:18
